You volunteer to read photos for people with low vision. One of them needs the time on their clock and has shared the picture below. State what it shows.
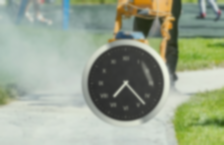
7:23
